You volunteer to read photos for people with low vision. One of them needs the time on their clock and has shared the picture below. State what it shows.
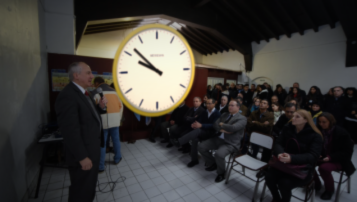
9:52
